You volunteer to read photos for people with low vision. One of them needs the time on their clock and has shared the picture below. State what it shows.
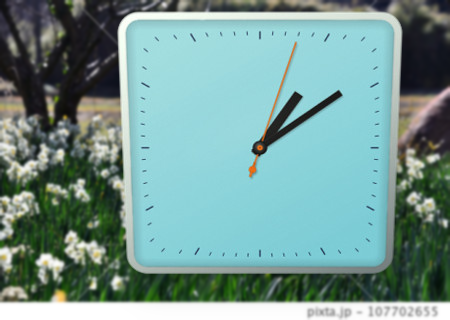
1:09:03
